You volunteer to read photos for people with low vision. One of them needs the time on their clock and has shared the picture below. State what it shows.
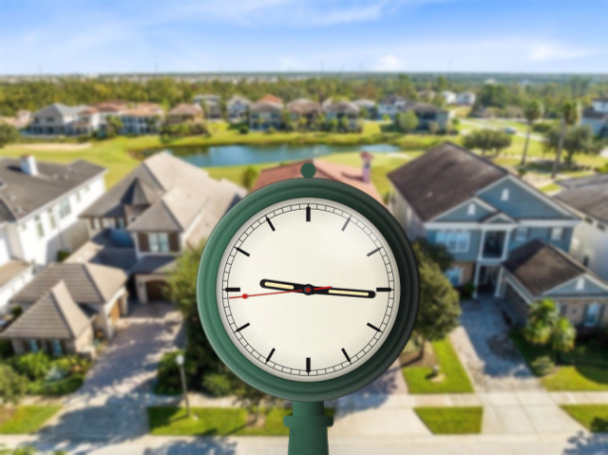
9:15:44
